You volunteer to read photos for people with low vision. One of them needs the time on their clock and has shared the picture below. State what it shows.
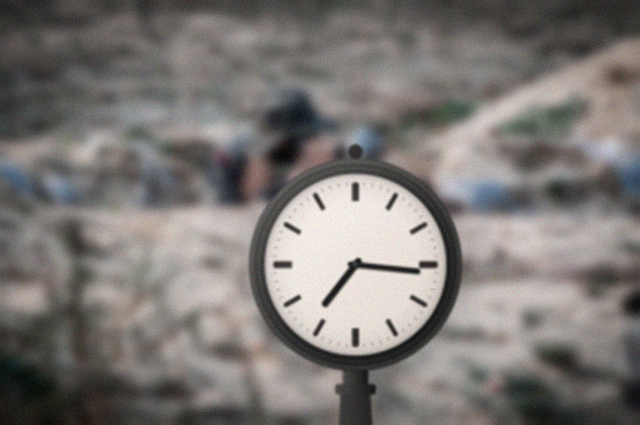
7:16
